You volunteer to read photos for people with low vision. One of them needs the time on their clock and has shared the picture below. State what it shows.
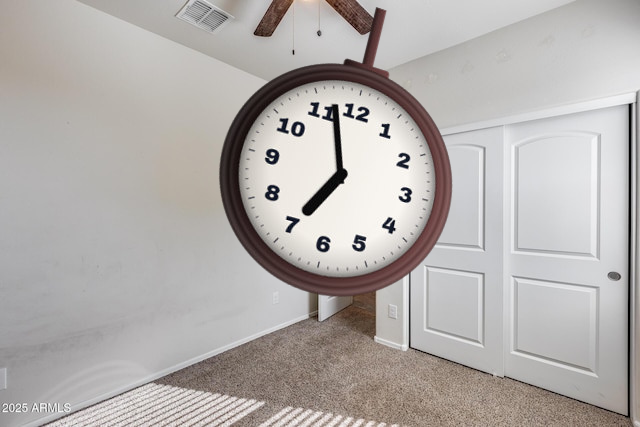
6:57
